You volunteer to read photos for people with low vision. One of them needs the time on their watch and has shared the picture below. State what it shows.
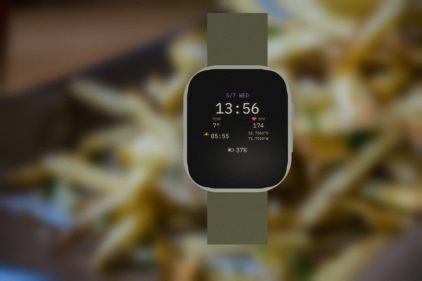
13:56
